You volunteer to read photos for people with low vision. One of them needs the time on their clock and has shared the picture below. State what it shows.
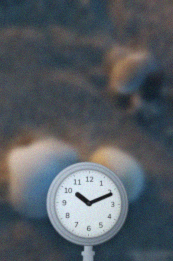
10:11
